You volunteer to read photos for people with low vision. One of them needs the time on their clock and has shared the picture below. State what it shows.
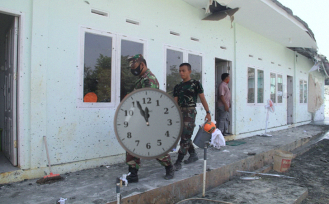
11:56
